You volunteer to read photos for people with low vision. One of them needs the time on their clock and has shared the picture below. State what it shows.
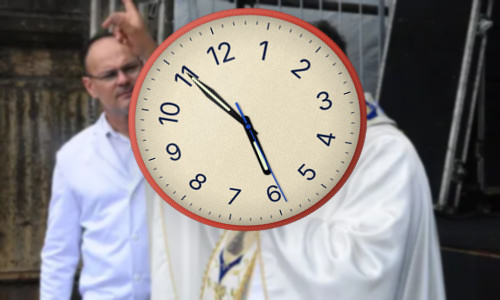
5:55:29
